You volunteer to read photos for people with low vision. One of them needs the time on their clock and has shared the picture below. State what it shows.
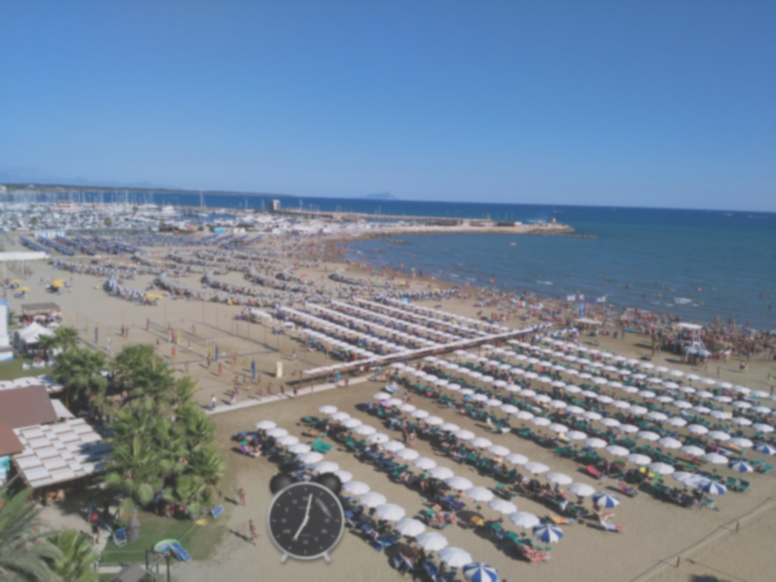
7:02
